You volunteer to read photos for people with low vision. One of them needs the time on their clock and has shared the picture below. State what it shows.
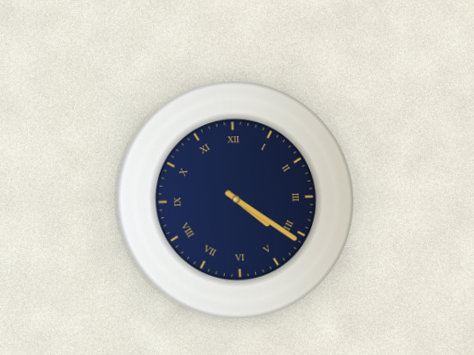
4:21
